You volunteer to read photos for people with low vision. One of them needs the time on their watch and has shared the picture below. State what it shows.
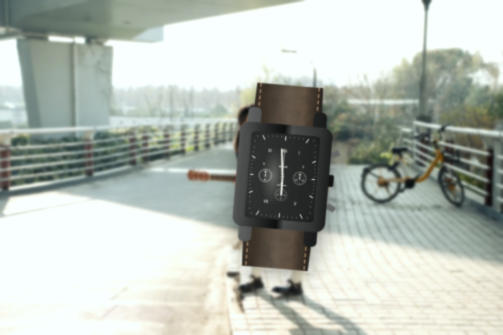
5:59
